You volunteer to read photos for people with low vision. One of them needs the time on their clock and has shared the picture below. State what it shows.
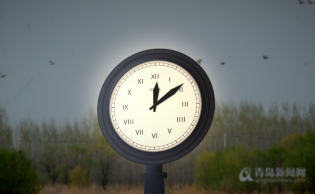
12:09
